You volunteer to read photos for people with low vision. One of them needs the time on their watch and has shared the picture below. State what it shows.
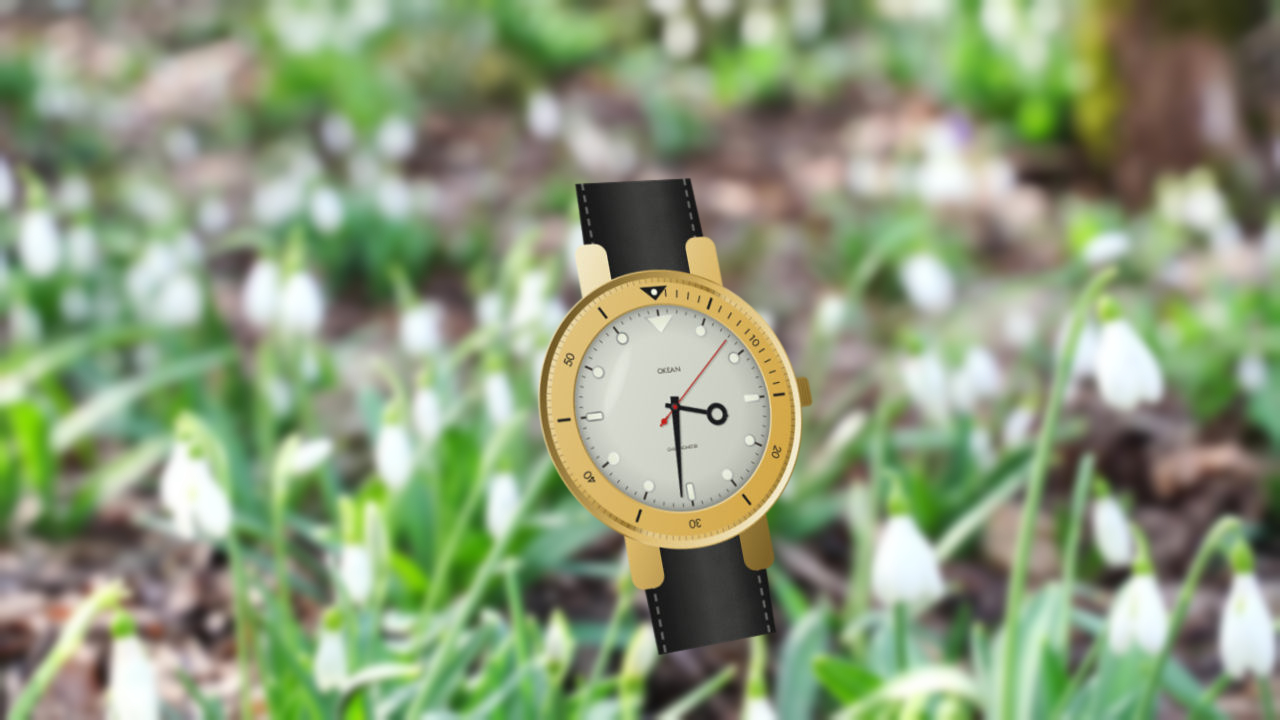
3:31:08
